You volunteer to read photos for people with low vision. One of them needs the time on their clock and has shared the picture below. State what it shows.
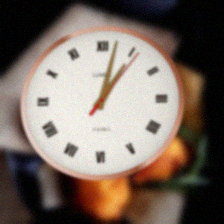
1:02:06
